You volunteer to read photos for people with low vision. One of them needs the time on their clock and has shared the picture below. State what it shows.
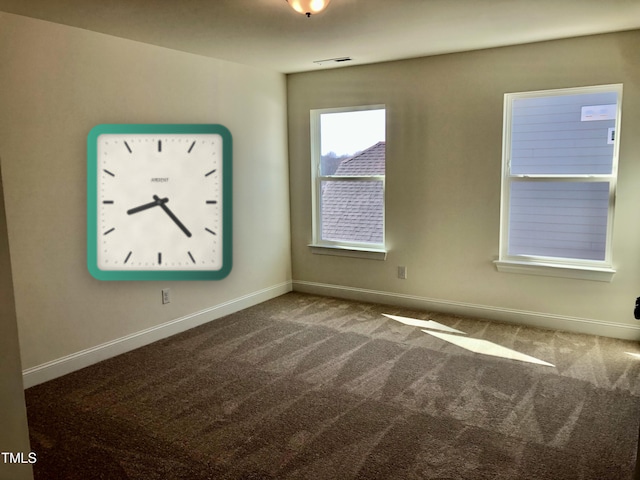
8:23
